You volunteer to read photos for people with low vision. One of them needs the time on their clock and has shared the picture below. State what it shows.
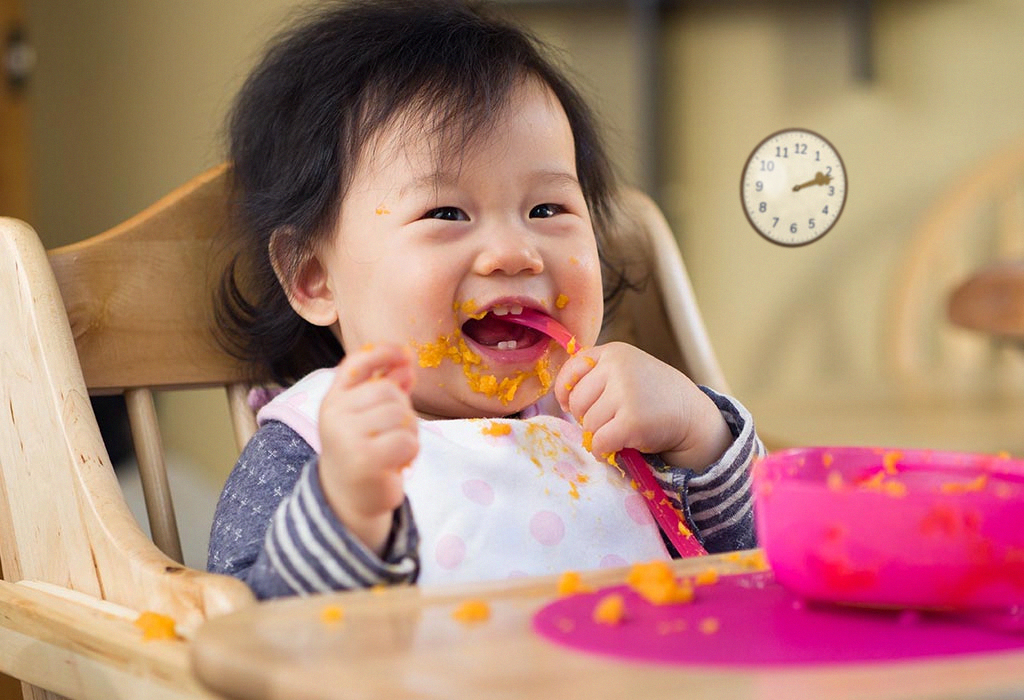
2:12
